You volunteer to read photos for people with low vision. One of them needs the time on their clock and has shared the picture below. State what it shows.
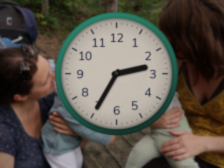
2:35
